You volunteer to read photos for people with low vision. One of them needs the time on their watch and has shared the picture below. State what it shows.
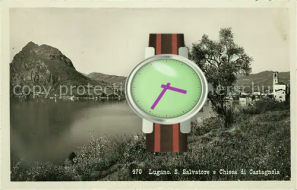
3:35
